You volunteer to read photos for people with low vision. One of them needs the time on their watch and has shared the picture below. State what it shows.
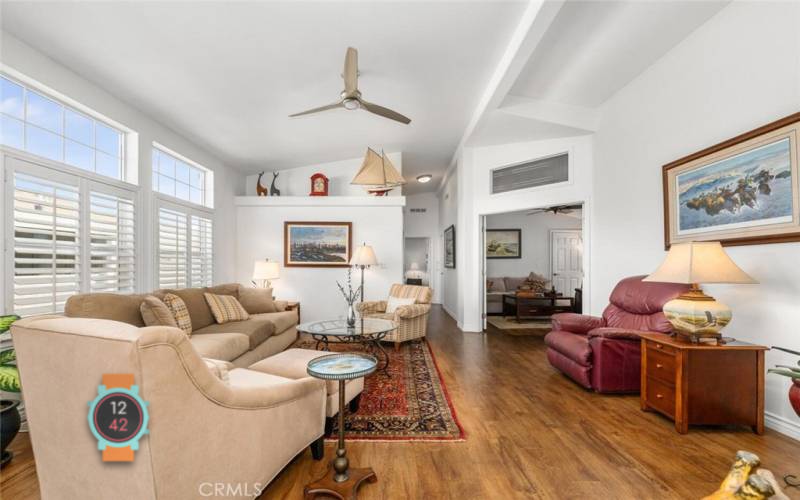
12:42
